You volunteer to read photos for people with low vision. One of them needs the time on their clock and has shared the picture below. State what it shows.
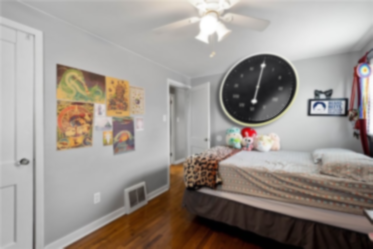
6:00
